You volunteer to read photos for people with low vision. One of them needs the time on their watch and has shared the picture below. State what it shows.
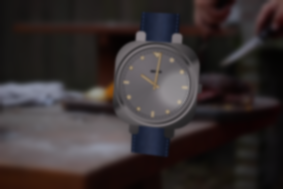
10:01
